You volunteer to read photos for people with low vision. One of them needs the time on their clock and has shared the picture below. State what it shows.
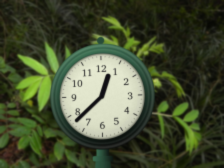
12:38
